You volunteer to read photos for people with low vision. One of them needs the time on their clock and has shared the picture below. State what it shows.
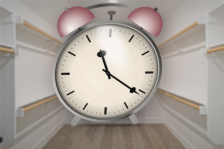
11:21
